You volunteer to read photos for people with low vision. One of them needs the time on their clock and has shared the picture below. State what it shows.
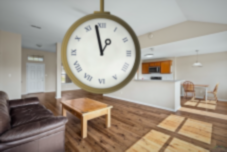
12:58
